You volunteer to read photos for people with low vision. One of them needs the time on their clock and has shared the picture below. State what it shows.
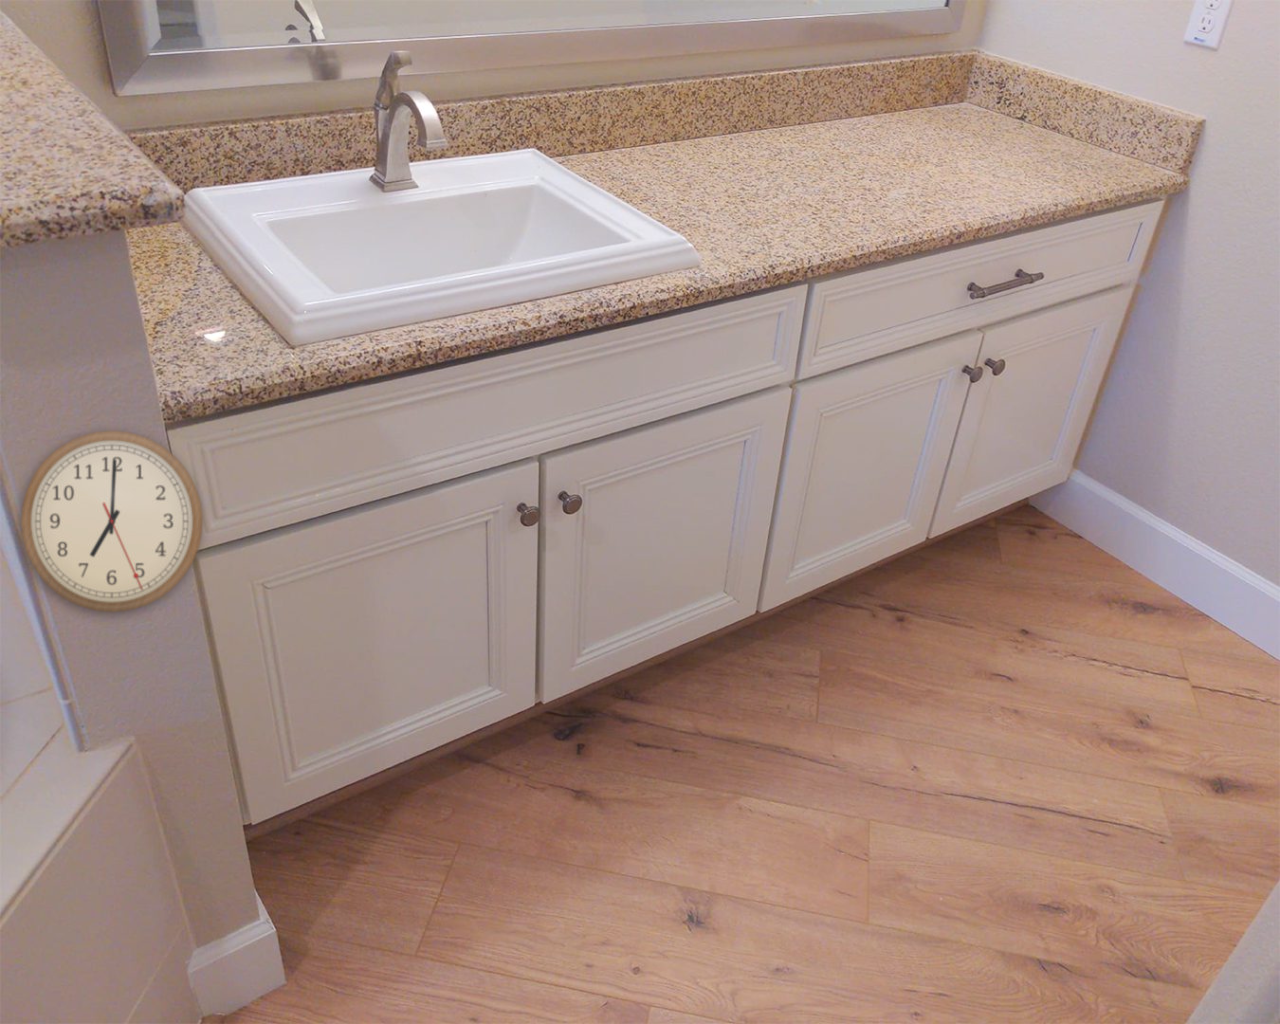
7:00:26
